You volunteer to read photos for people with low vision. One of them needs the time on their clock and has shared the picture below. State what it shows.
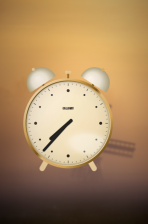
7:37
